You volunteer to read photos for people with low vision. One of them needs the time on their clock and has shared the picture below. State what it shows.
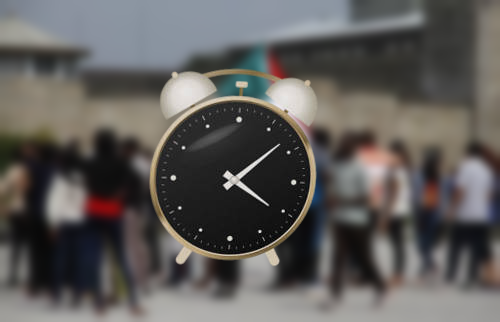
4:08
